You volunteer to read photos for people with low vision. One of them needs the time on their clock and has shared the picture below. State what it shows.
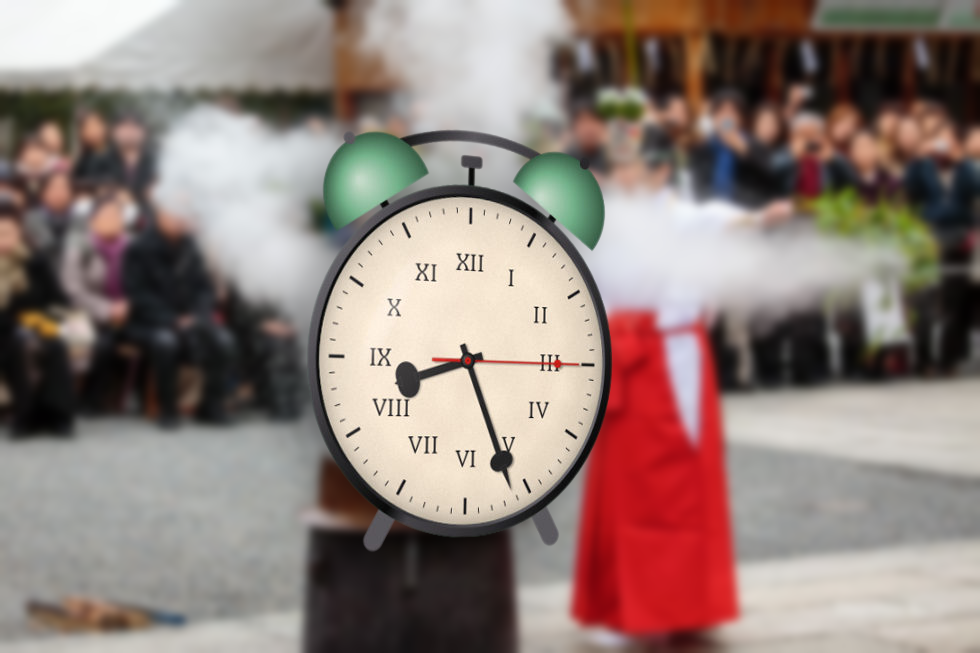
8:26:15
